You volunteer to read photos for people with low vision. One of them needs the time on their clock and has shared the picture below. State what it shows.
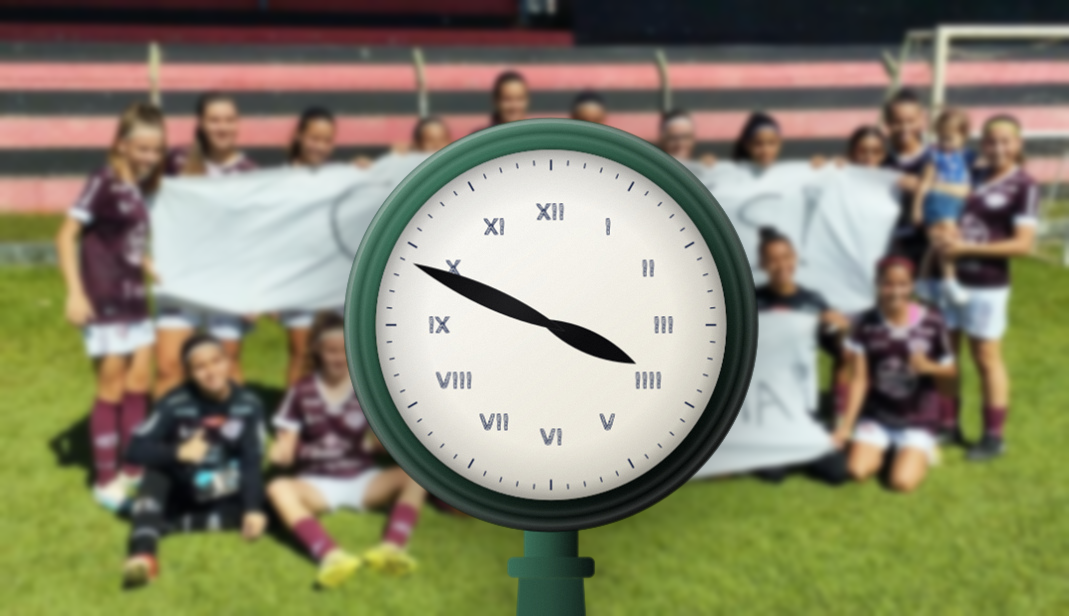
3:49
